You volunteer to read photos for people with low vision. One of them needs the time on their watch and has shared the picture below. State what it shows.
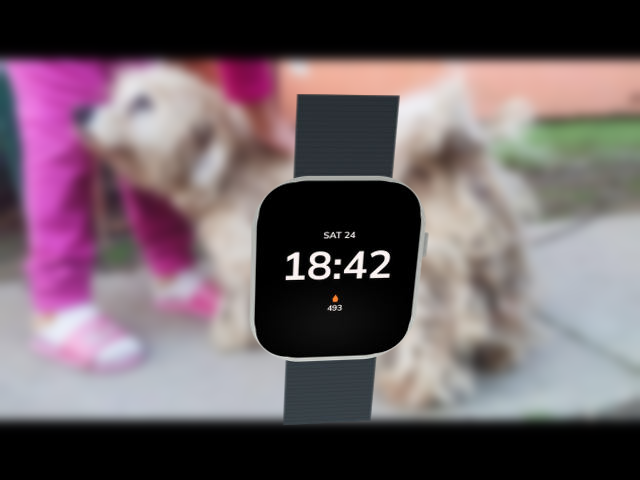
18:42
